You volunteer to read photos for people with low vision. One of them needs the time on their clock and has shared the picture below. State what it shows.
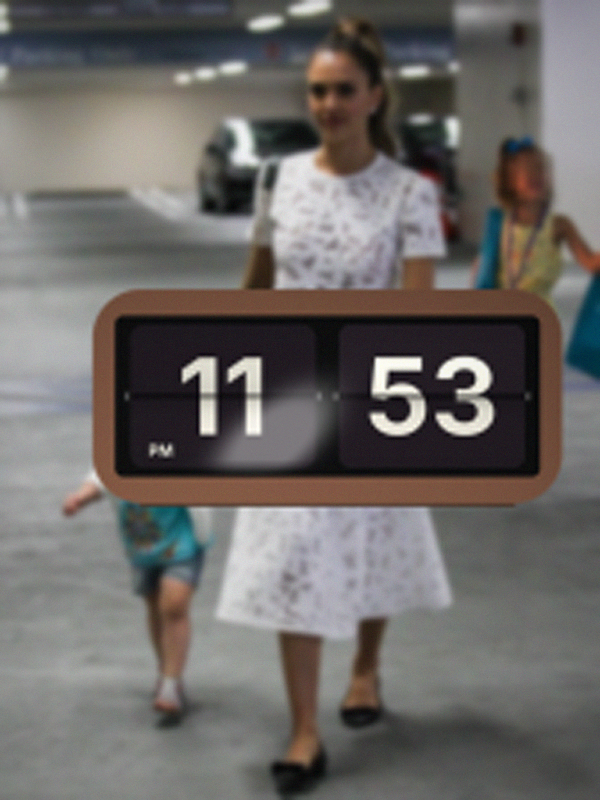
11:53
